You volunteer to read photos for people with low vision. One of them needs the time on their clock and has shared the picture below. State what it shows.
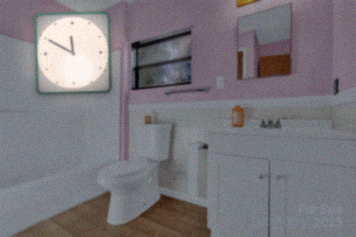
11:50
